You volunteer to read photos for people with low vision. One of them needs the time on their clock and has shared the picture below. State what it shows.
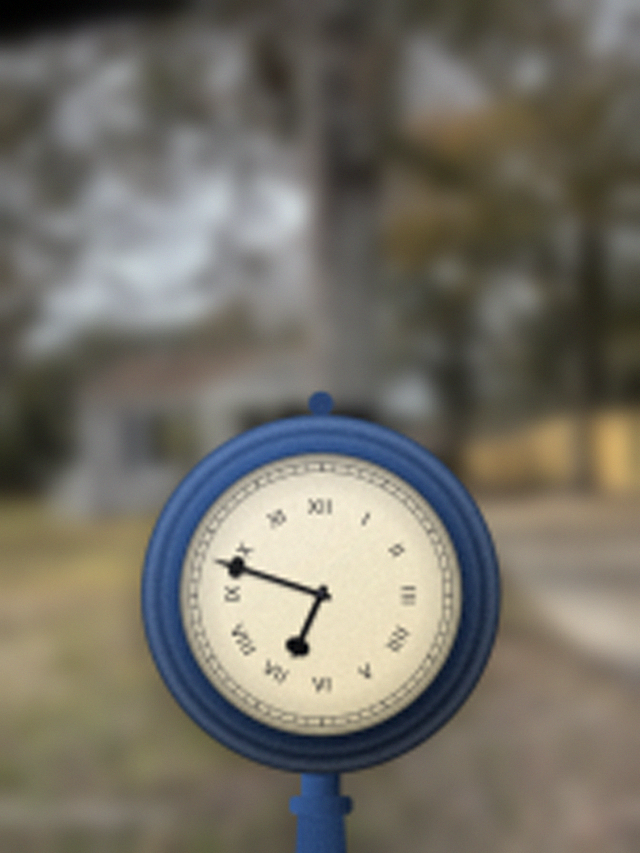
6:48
